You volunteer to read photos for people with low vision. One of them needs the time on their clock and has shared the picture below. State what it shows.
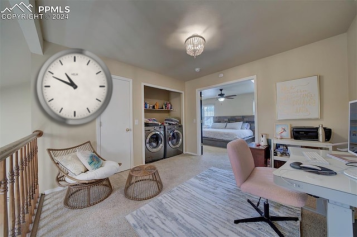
10:49
